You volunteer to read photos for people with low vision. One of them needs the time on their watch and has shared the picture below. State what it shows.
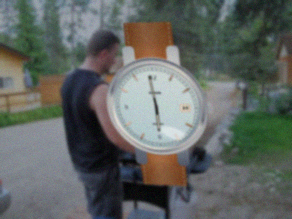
5:59
